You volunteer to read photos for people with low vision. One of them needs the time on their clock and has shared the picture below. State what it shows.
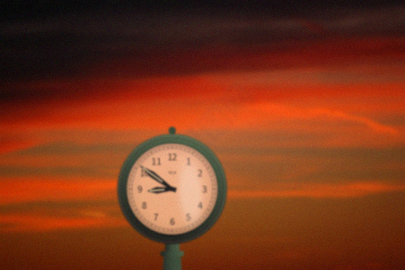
8:51
